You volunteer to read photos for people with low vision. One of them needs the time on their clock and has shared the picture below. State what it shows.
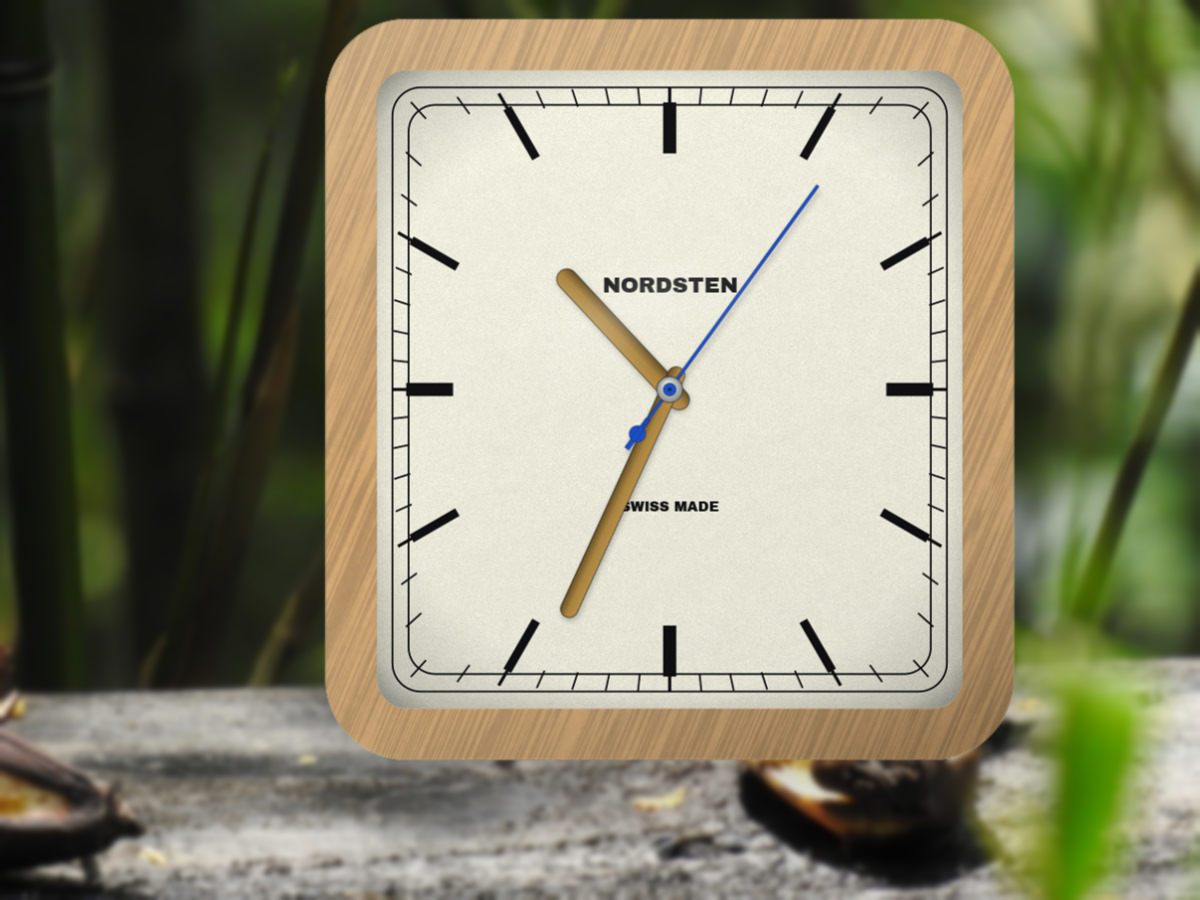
10:34:06
